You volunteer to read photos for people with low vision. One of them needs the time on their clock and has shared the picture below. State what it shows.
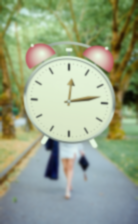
12:13
